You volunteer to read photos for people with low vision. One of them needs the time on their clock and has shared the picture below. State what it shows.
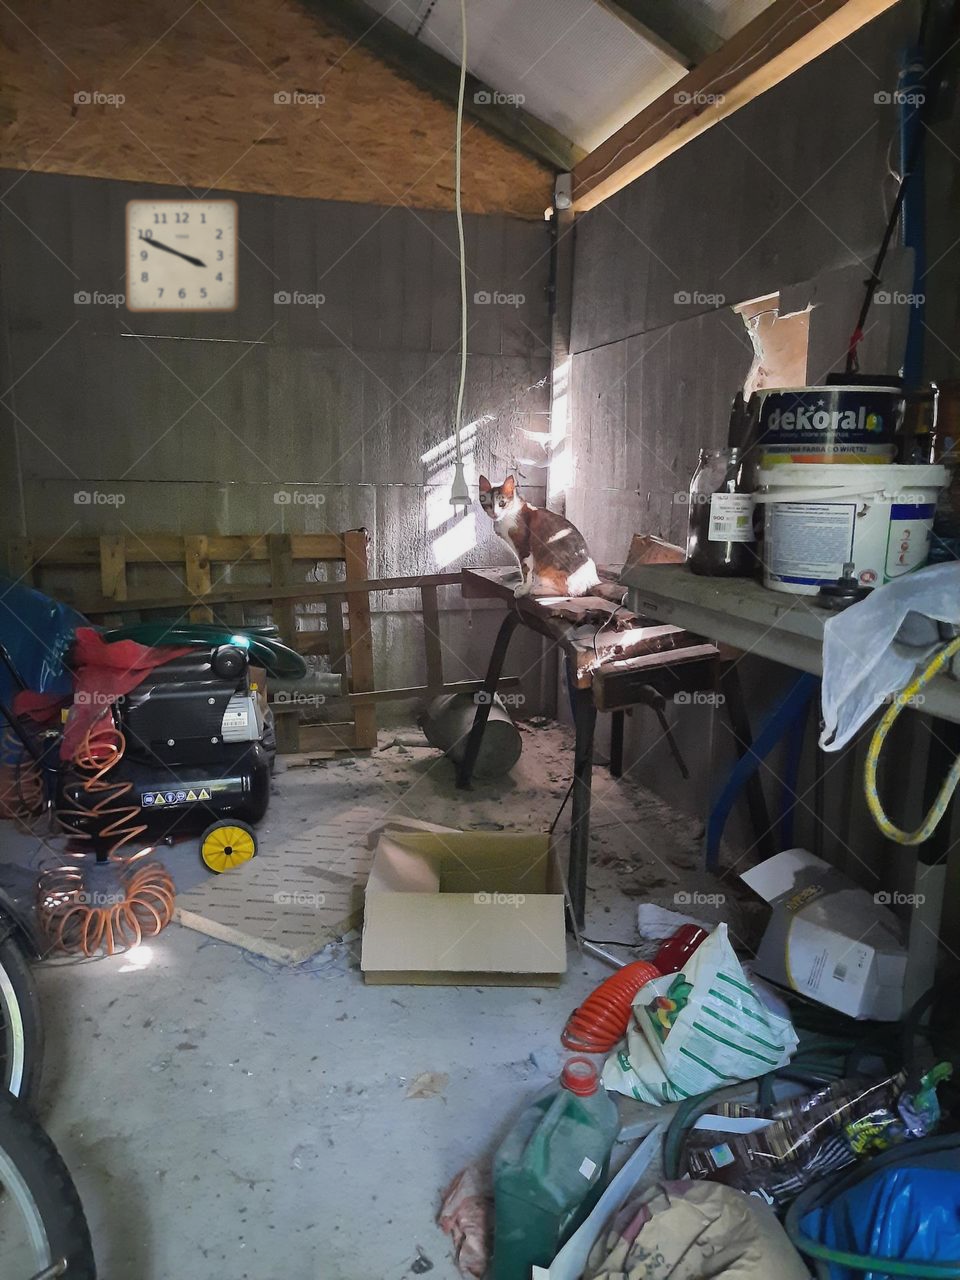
3:49
